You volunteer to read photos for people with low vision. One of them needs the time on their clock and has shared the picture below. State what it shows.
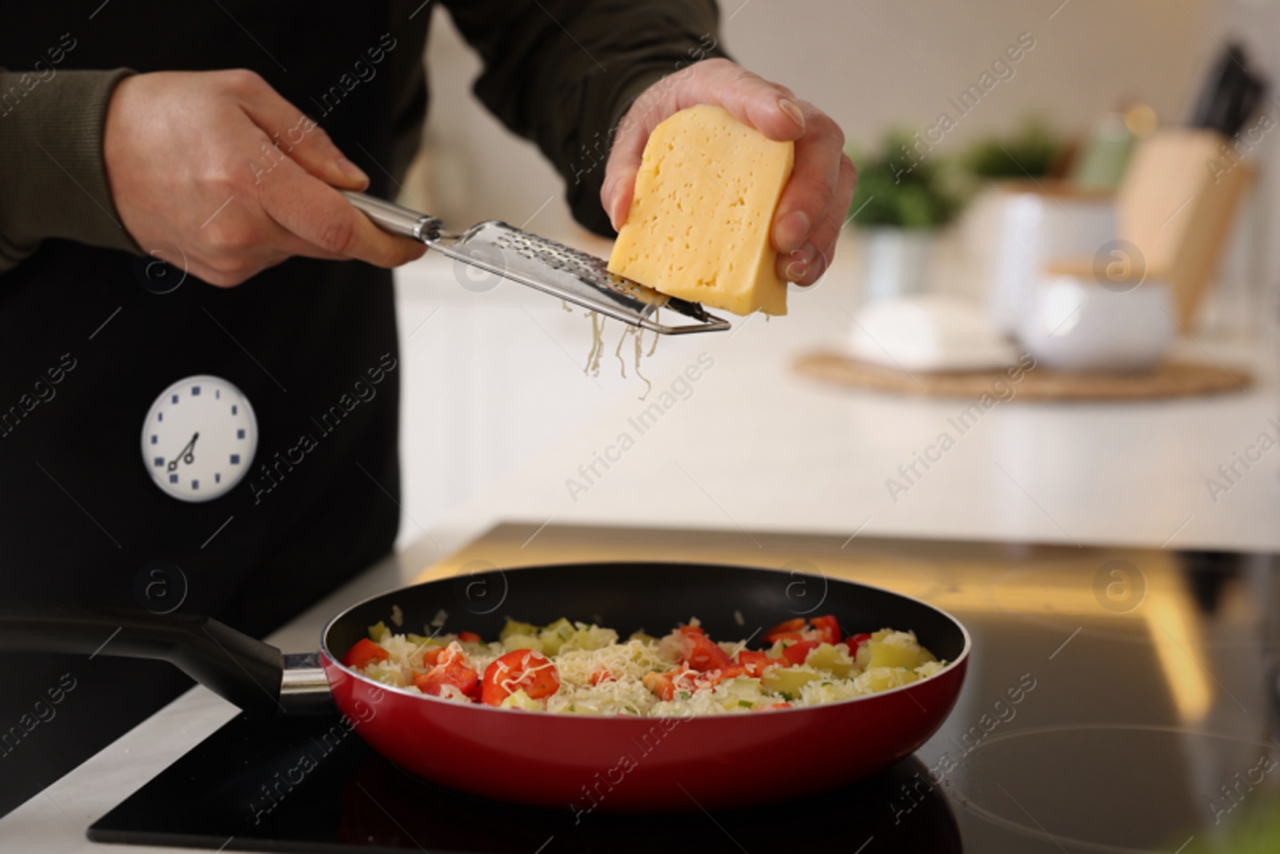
6:37
